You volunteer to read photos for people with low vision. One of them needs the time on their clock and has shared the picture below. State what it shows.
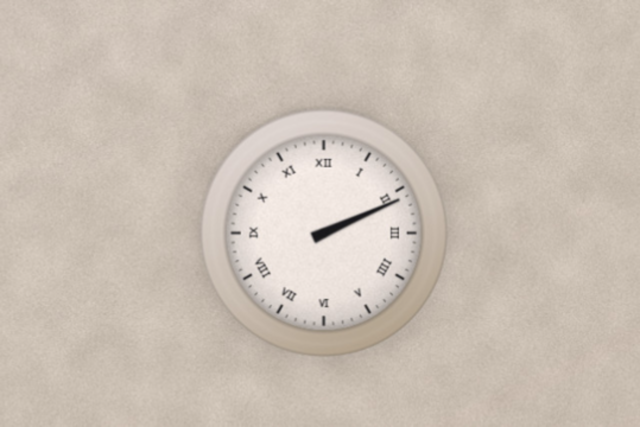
2:11
